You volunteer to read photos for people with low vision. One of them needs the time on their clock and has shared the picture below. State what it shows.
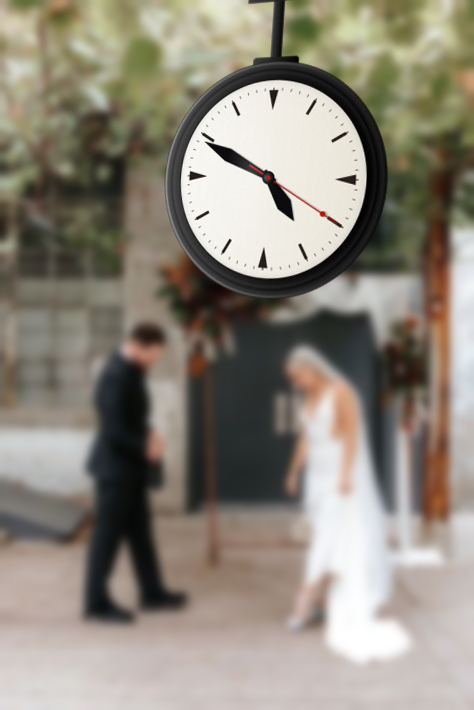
4:49:20
